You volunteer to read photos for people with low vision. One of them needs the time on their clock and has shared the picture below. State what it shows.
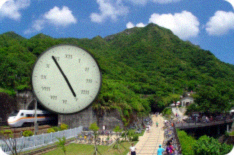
4:54
